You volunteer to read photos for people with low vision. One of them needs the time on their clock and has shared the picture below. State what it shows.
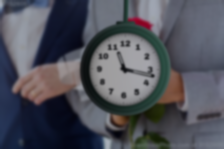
11:17
